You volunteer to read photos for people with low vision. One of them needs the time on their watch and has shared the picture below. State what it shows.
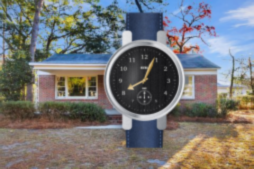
8:04
